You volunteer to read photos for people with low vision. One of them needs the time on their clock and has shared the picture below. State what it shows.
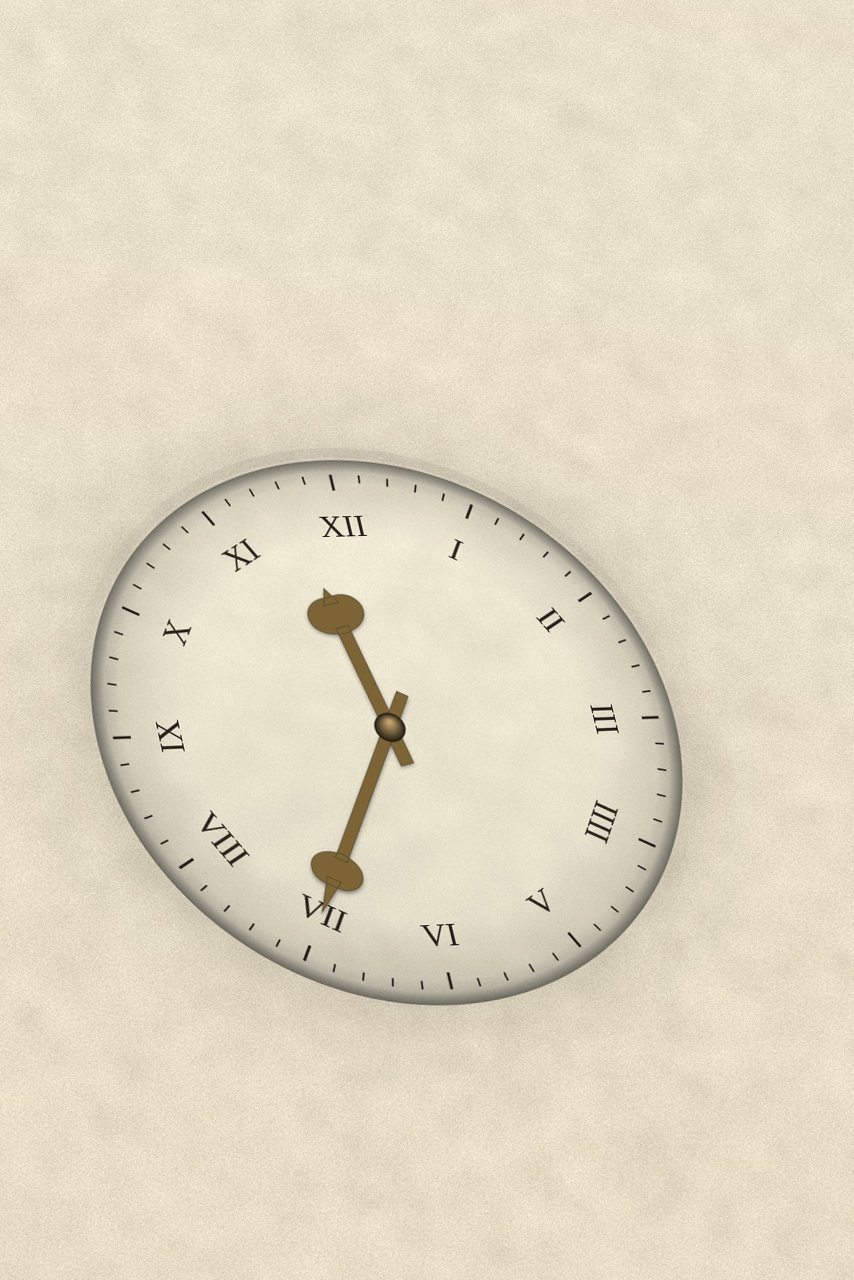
11:35
